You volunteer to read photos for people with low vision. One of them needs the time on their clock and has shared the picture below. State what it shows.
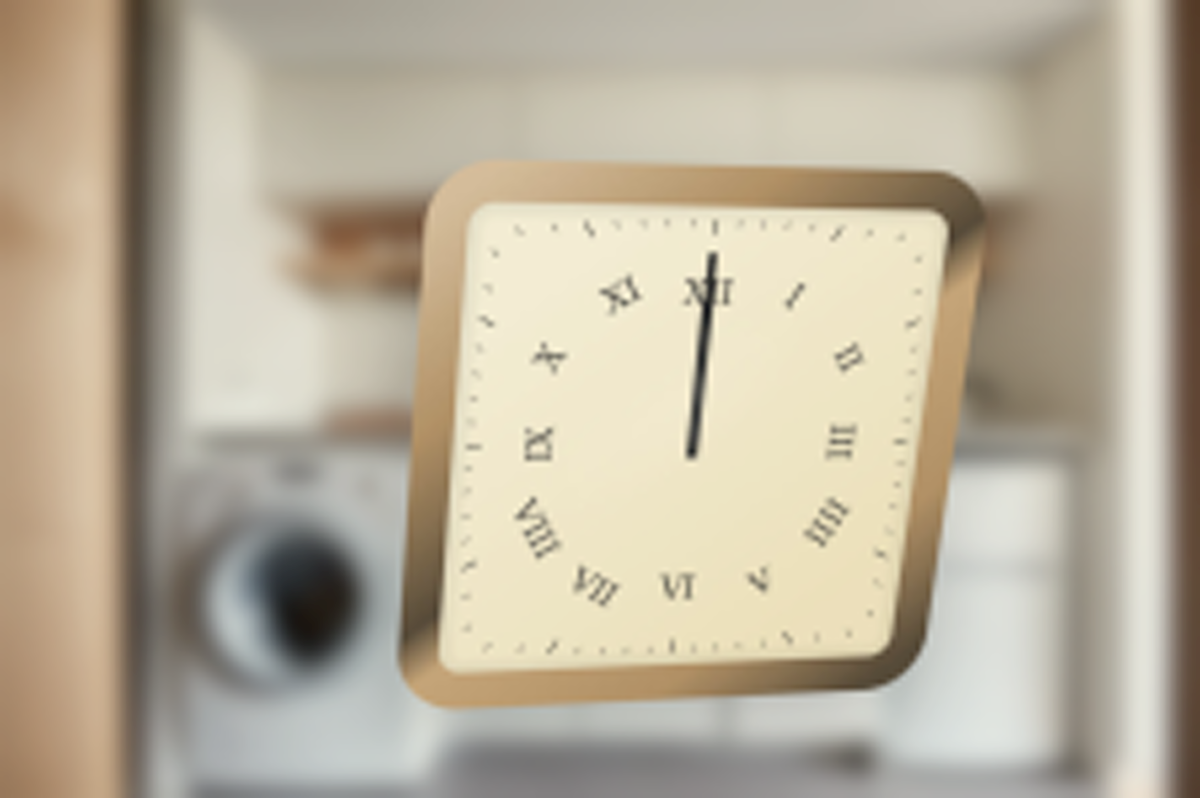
12:00
